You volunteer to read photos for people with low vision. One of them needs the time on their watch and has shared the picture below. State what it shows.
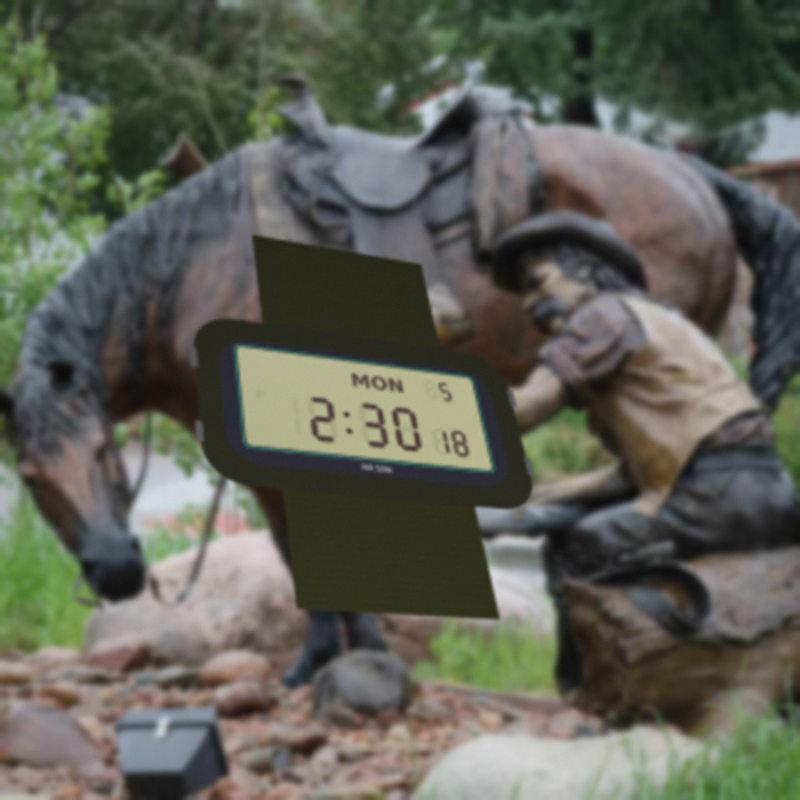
2:30:18
